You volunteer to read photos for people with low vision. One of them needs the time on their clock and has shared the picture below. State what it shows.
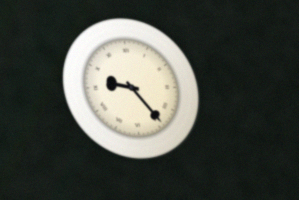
9:24
